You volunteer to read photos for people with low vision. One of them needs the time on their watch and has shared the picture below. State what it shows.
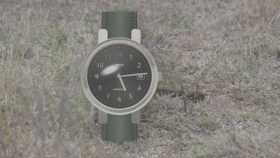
5:14
